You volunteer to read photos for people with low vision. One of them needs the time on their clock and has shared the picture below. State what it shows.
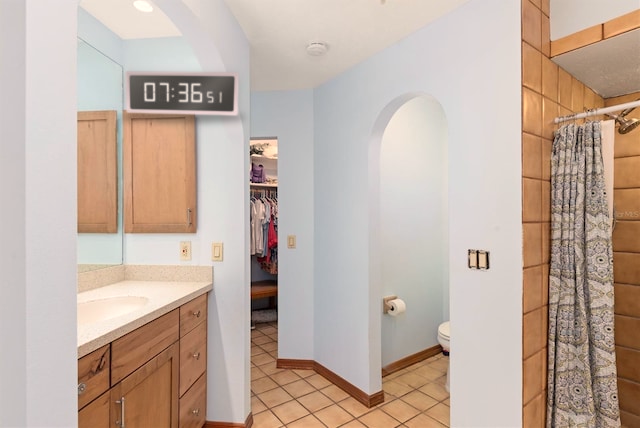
7:36:51
